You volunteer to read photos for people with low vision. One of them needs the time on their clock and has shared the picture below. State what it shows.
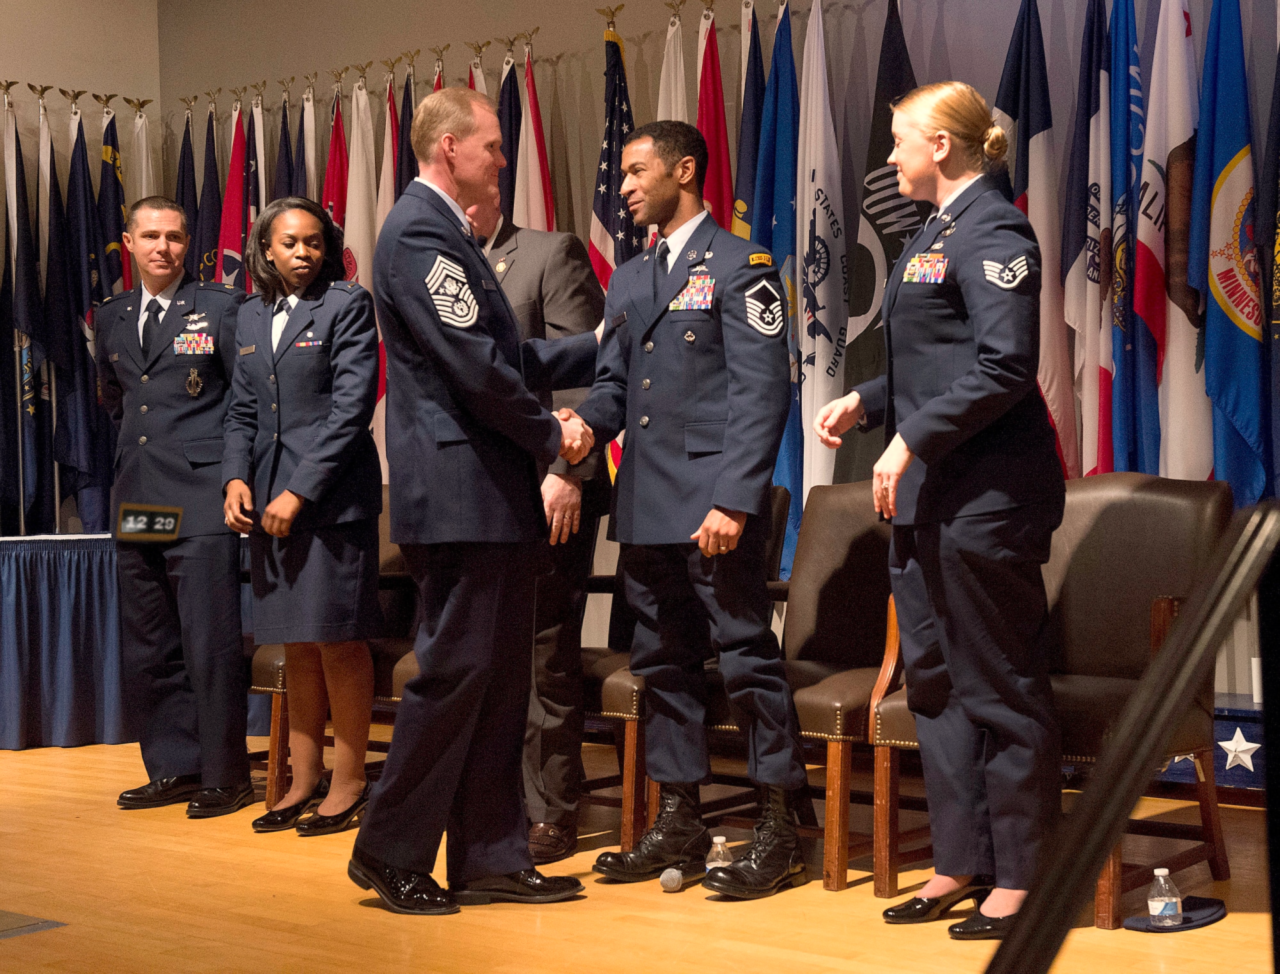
12:29
